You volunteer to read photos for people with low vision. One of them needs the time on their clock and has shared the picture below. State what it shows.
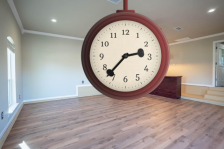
2:37
